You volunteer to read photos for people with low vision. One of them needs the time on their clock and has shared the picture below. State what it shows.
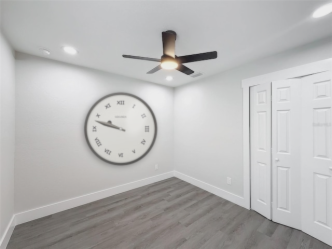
9:48
